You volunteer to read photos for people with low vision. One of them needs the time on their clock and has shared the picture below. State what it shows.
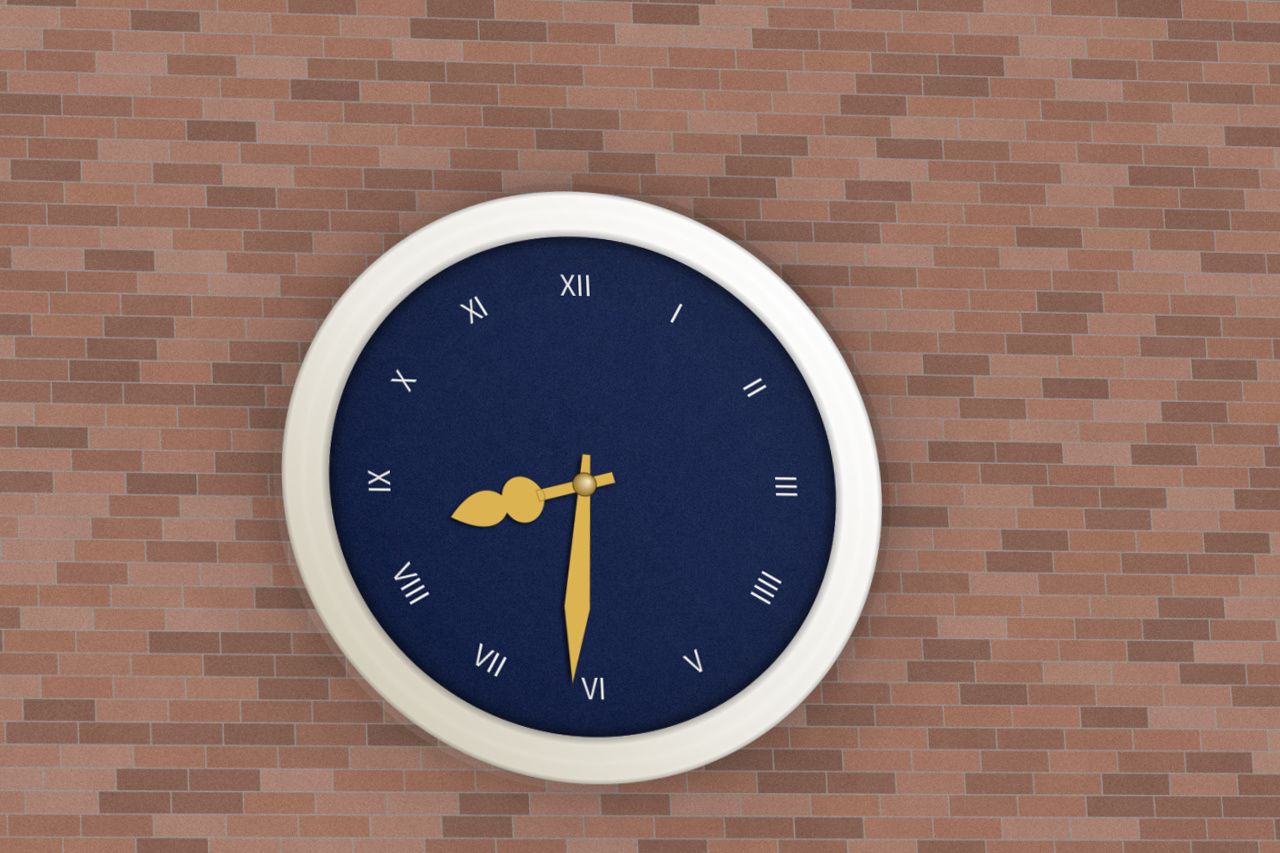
8:31
